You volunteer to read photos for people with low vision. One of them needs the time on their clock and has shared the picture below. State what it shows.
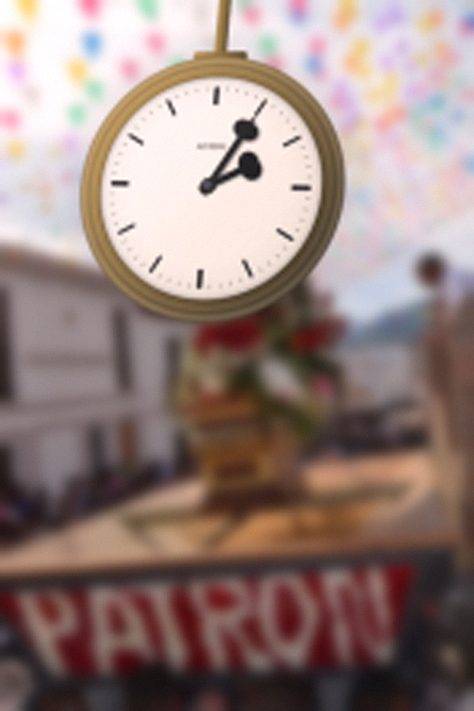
2:05
